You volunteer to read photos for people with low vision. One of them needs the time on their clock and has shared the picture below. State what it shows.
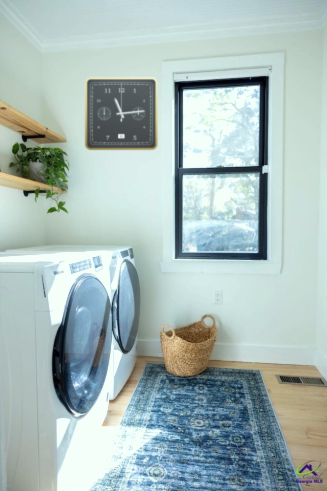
11:14
